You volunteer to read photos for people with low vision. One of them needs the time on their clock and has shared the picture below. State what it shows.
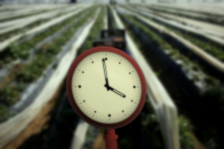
3:59
